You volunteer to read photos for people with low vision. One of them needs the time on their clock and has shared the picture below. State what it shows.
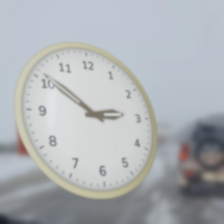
2:51
